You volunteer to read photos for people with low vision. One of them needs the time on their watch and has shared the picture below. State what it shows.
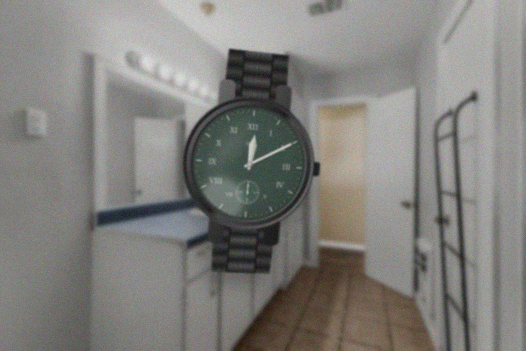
12:10
